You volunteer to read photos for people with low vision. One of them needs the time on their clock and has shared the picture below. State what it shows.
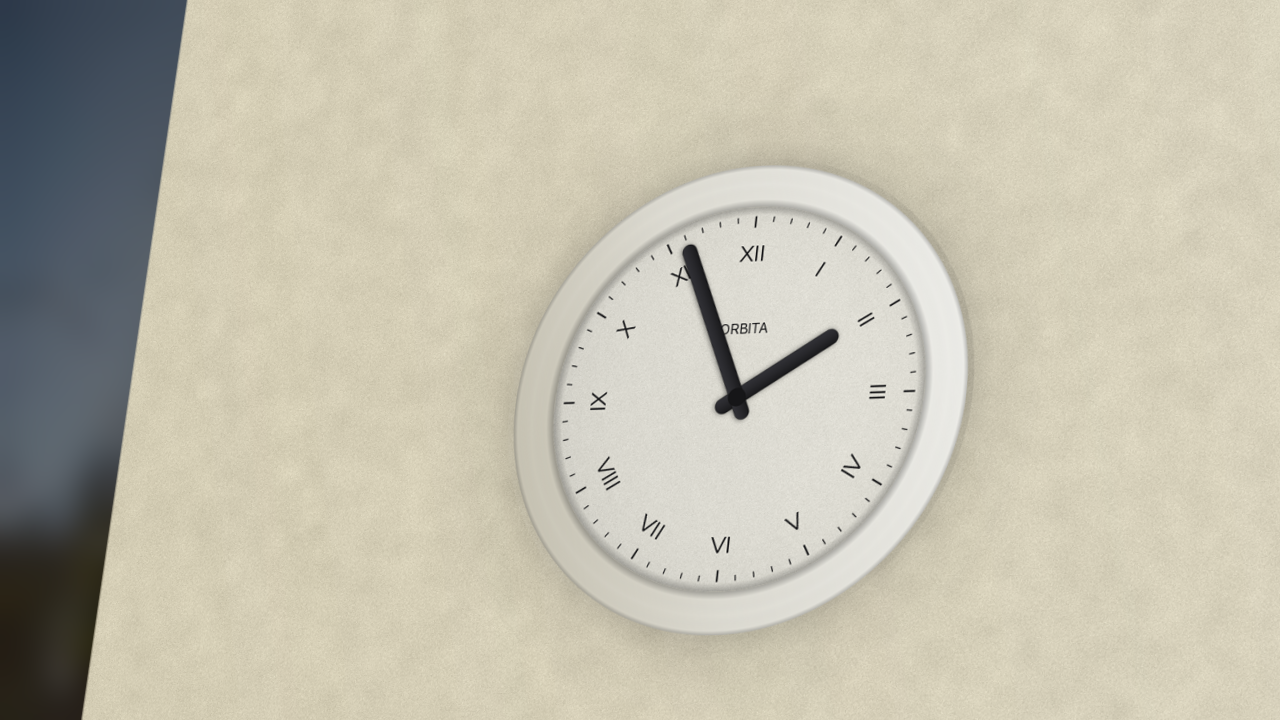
1:56
